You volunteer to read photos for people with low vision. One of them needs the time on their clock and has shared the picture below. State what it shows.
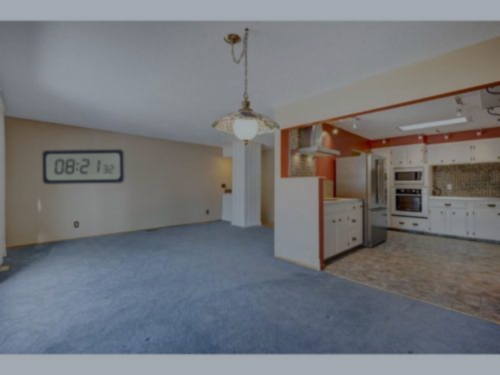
8:21
